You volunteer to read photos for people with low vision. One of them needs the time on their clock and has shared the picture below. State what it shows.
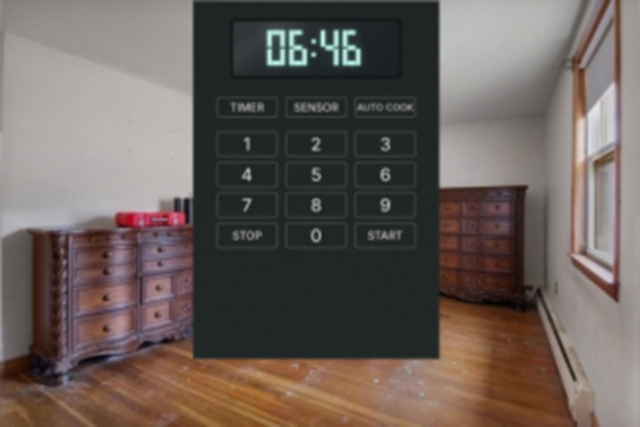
6:46
